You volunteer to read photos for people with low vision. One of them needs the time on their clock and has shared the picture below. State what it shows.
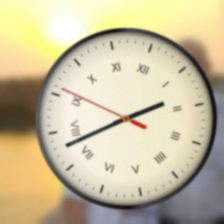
1:37:46
